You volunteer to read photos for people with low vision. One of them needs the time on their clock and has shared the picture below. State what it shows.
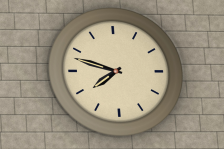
7:48
